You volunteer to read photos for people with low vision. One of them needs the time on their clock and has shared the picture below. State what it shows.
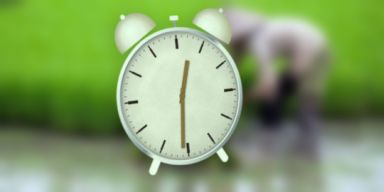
12:31
